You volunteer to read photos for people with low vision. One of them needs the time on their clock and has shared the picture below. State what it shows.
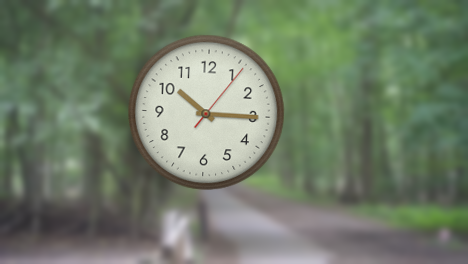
10:15:06
